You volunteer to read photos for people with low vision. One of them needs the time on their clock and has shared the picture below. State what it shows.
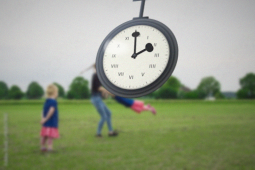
1:59
